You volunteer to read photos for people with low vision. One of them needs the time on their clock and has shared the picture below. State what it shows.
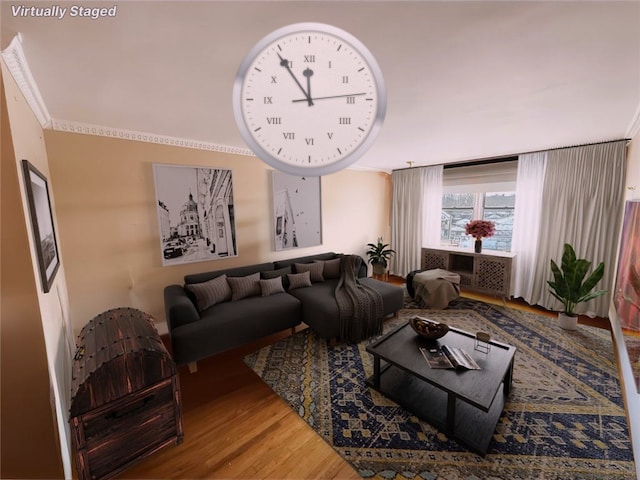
11:54:14
